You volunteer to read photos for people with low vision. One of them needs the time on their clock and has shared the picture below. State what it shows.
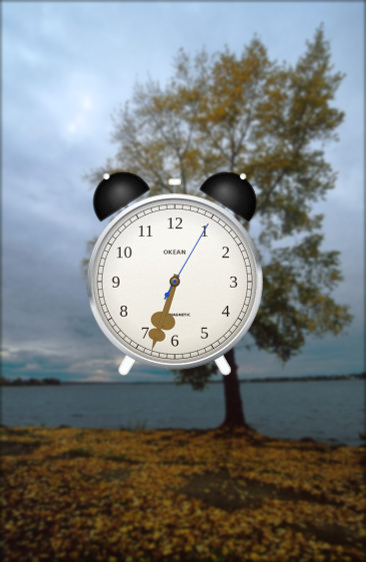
6:33:05
